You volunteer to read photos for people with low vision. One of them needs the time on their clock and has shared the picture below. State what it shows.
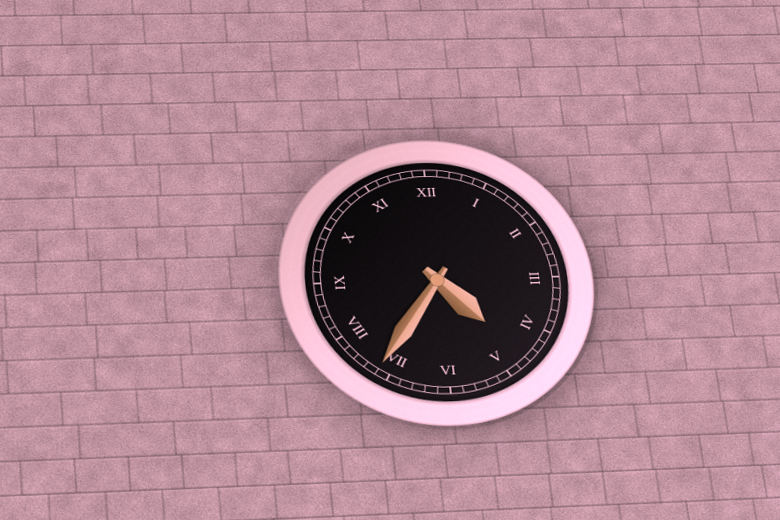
4:36
